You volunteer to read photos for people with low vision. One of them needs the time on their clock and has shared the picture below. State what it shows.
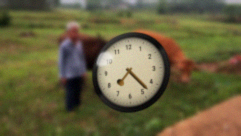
7:23
